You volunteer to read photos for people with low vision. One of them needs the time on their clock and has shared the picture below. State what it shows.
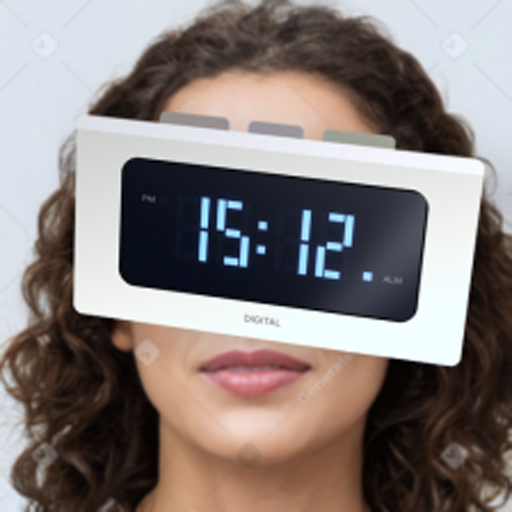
15:12
